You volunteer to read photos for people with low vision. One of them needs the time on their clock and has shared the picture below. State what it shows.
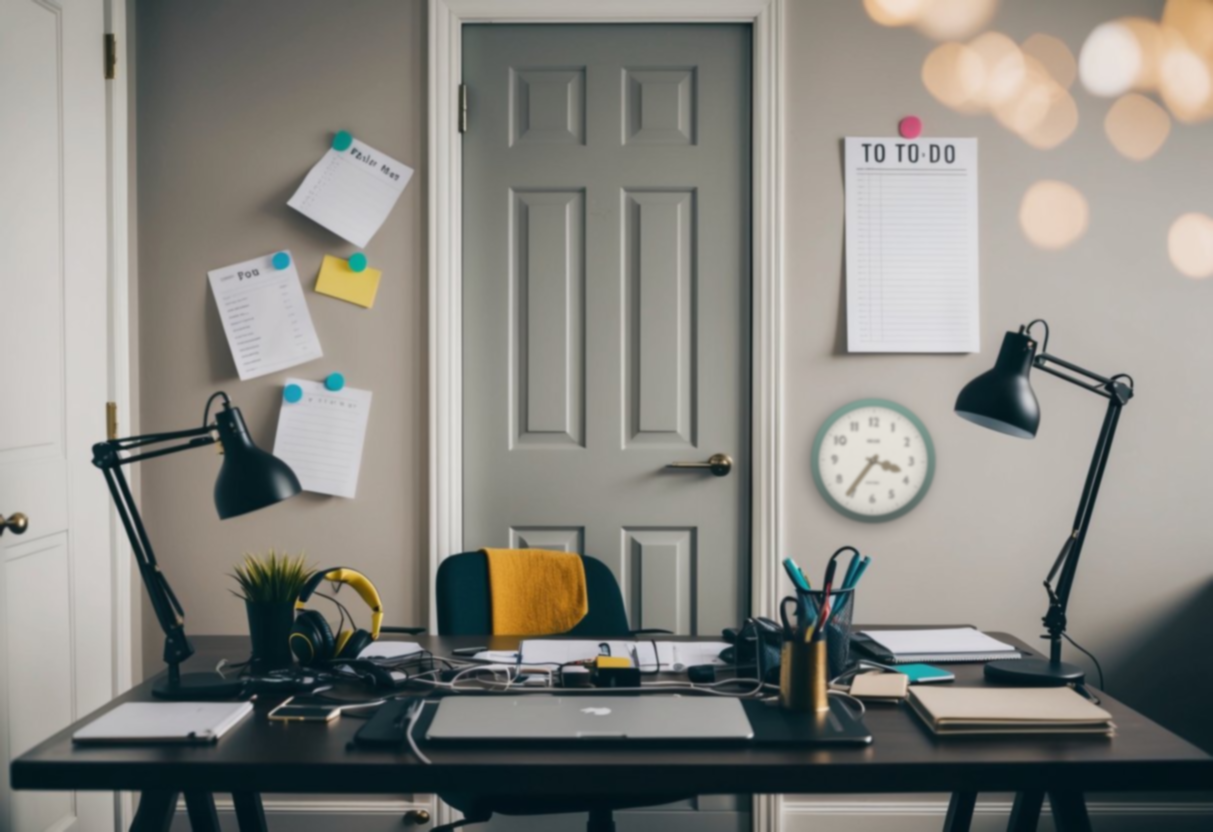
3:36
